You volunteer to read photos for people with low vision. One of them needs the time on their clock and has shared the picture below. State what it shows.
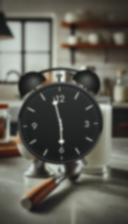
5:58
